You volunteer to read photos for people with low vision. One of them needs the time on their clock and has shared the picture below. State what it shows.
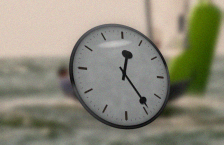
12:24
